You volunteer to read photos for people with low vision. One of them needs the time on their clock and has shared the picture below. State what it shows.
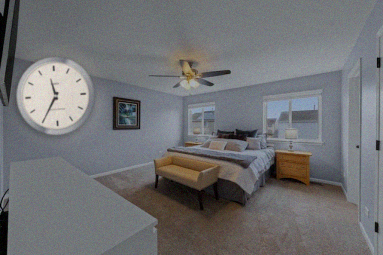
11:35
